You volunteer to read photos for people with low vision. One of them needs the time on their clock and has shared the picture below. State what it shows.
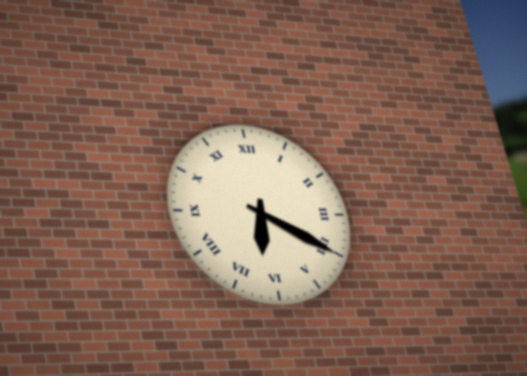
6:20
